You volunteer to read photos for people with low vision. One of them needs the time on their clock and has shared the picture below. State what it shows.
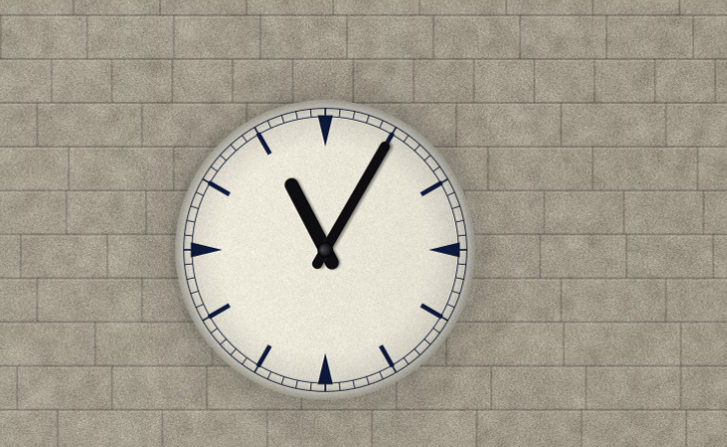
11:05
